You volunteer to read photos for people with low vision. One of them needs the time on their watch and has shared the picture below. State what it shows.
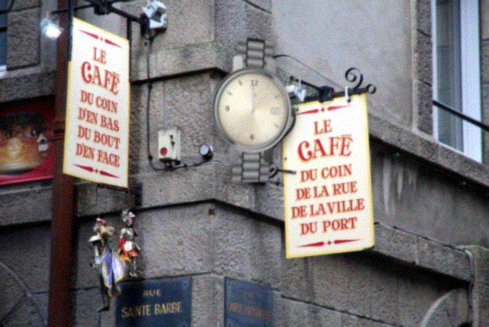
11:59
